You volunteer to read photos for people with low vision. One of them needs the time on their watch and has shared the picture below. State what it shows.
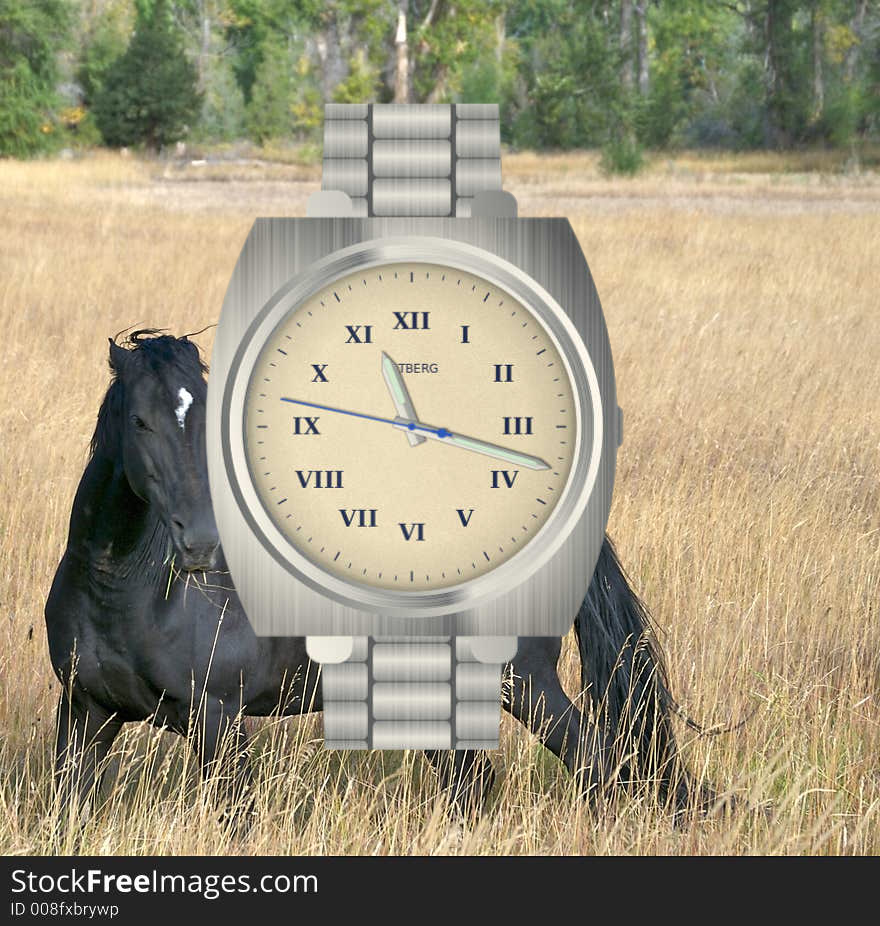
11:17:47
